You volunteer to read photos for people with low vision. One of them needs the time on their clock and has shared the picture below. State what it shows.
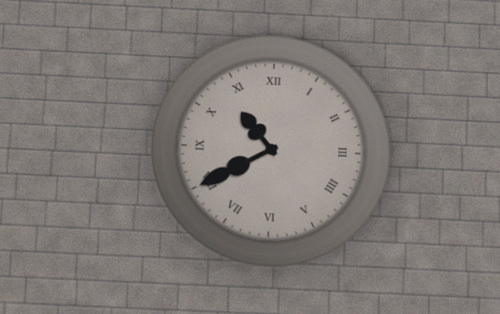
10:40
